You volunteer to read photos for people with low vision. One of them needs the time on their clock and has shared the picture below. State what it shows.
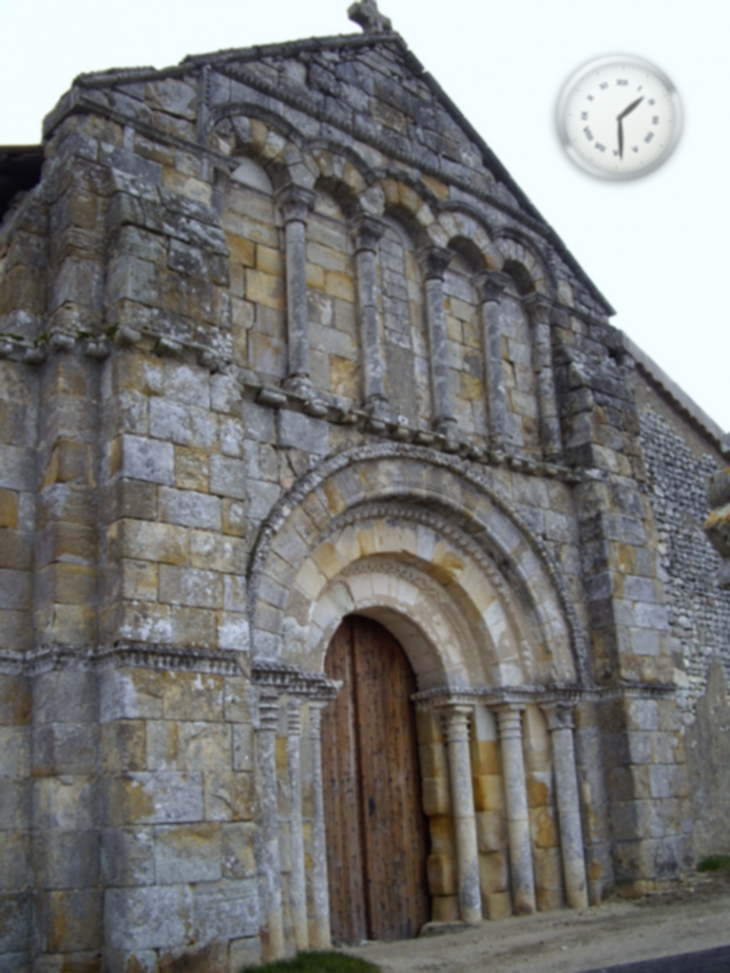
1:29
